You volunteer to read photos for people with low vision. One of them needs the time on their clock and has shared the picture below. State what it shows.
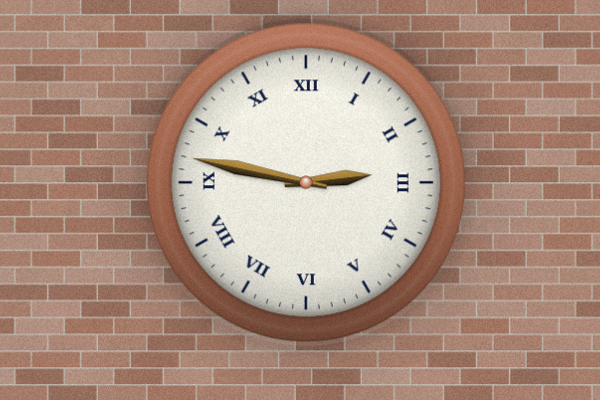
2:47
